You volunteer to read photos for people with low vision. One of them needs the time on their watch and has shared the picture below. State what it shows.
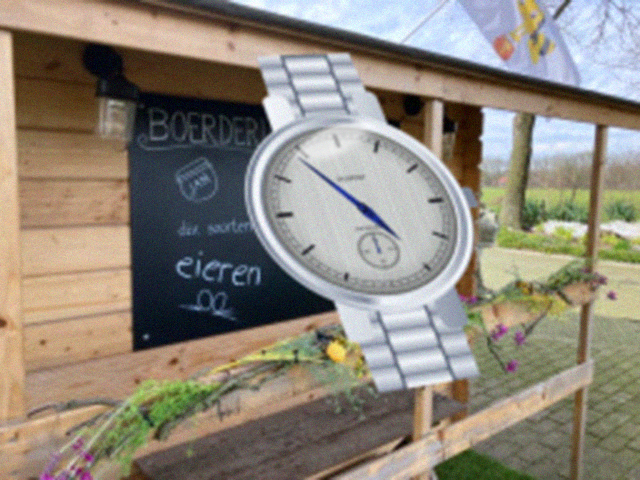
4:54
